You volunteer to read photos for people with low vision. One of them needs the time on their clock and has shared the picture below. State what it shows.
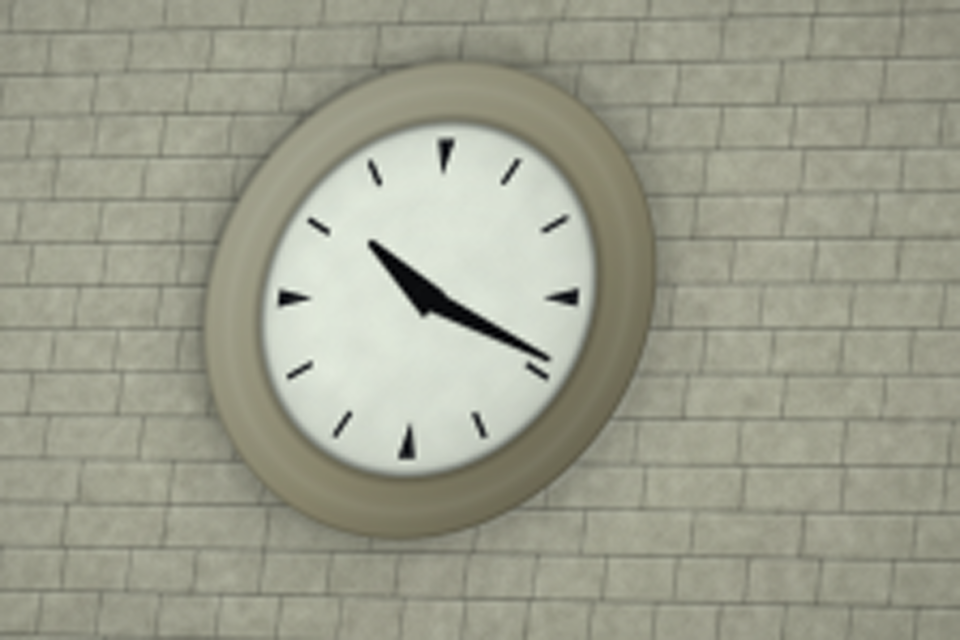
10:19
